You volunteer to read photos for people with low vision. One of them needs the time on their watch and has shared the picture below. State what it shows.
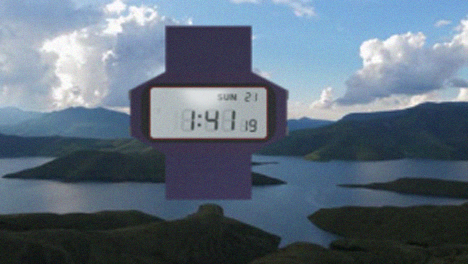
1:41:19
